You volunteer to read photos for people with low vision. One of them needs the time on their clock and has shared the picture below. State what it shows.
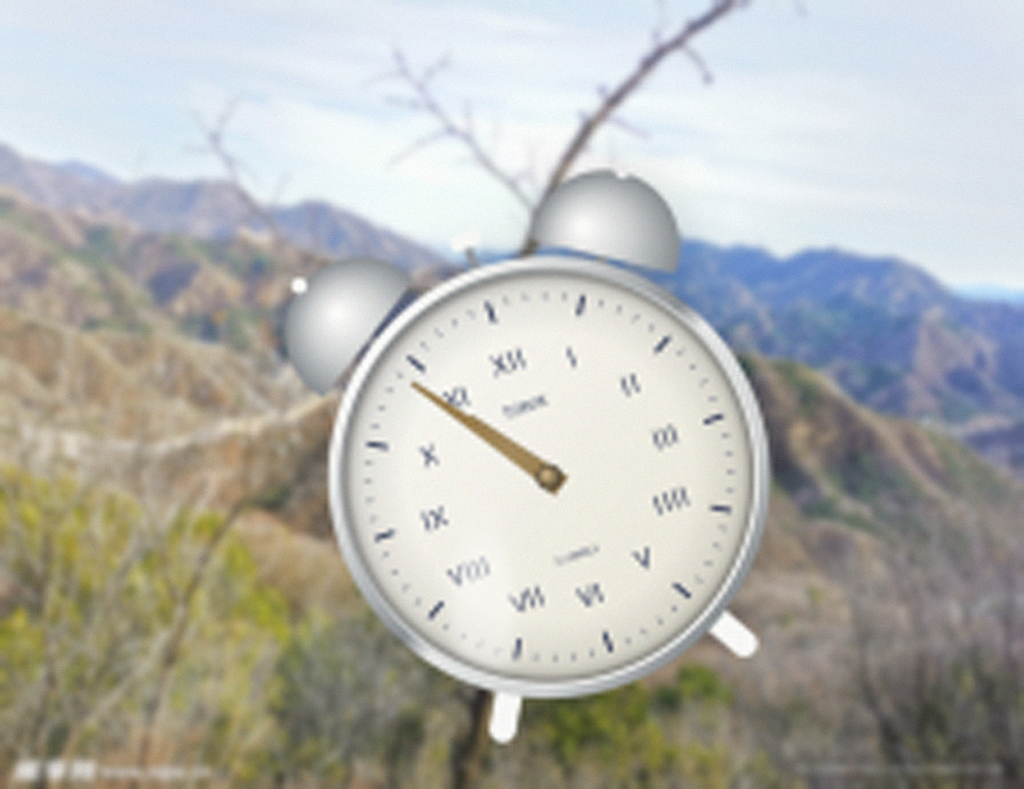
10:54
